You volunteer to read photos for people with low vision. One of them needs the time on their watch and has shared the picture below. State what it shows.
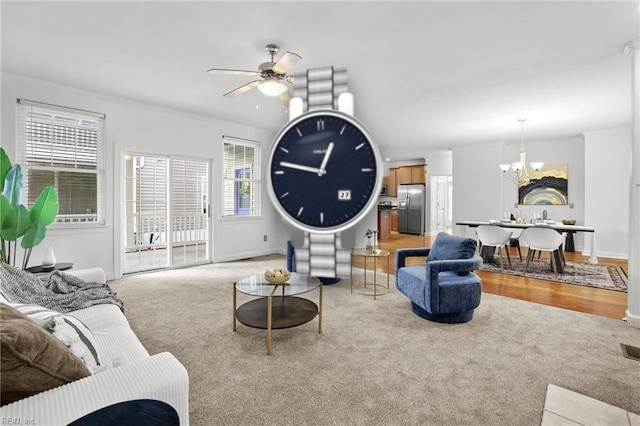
12:47
